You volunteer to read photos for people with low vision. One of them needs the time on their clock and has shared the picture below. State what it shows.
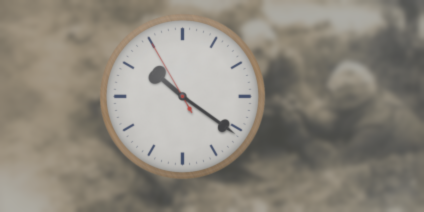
10:20:55
